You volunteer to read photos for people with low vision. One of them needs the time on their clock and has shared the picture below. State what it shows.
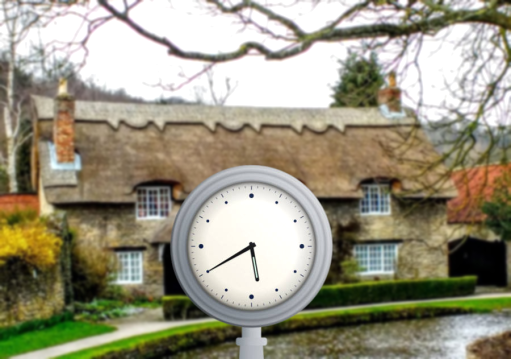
5:40
